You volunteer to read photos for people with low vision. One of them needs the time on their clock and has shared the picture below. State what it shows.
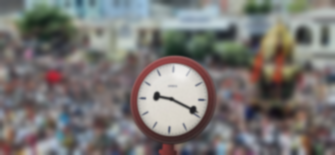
9:19
